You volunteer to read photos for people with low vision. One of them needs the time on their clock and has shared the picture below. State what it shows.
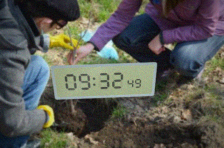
9:32:49
